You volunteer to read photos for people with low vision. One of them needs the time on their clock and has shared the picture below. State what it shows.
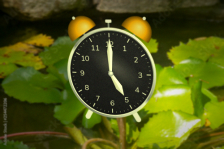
5:00
